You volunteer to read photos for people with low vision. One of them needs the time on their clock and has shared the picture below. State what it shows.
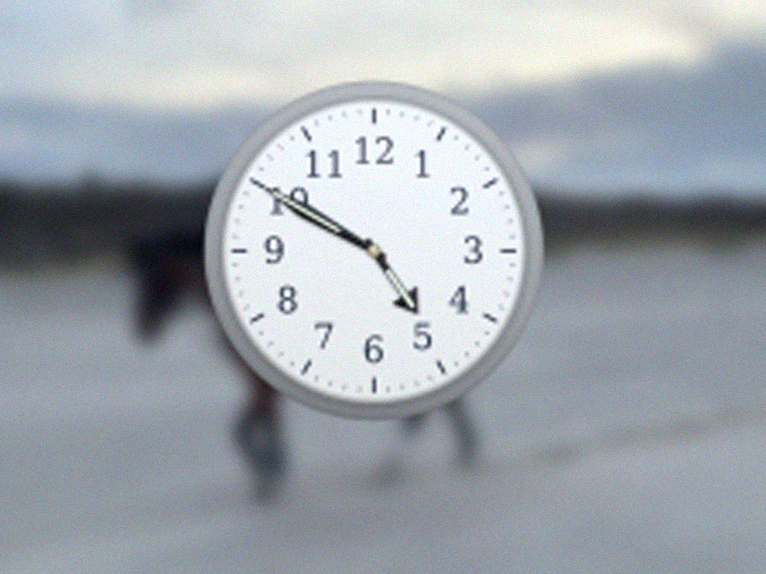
4:50
